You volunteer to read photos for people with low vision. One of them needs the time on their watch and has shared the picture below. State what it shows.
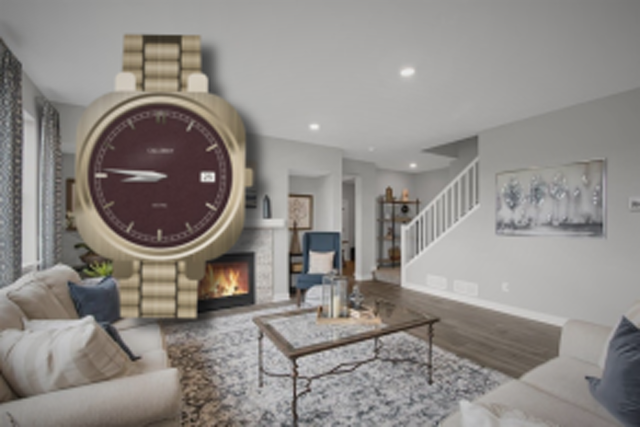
8:46
